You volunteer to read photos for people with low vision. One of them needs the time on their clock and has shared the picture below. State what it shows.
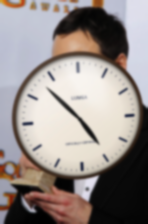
4:53
